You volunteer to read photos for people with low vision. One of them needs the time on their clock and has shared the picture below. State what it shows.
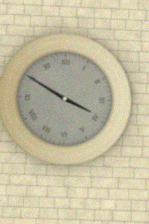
3:50
